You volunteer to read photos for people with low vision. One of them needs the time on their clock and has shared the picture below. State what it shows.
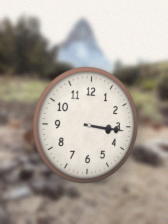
3:16
